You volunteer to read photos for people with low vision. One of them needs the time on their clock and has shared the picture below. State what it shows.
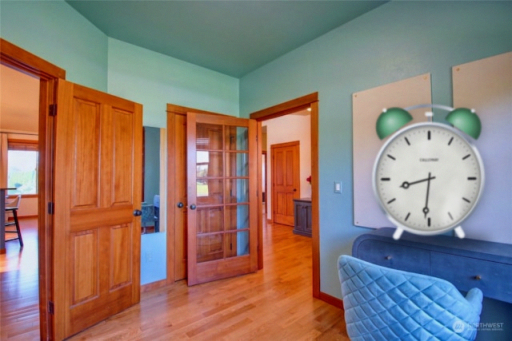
8:31
